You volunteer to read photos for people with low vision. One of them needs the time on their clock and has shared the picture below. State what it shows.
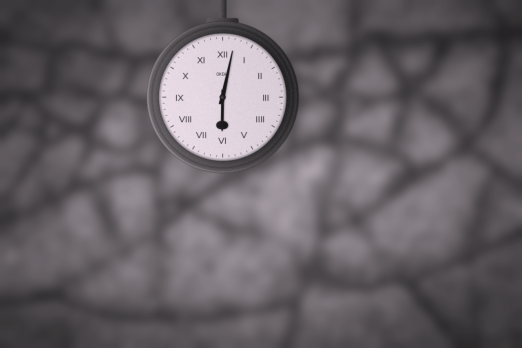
6:02
